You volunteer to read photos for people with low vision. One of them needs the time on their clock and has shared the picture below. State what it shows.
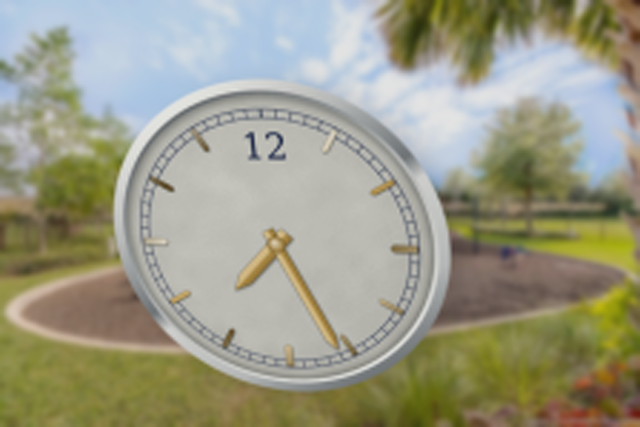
7:26
